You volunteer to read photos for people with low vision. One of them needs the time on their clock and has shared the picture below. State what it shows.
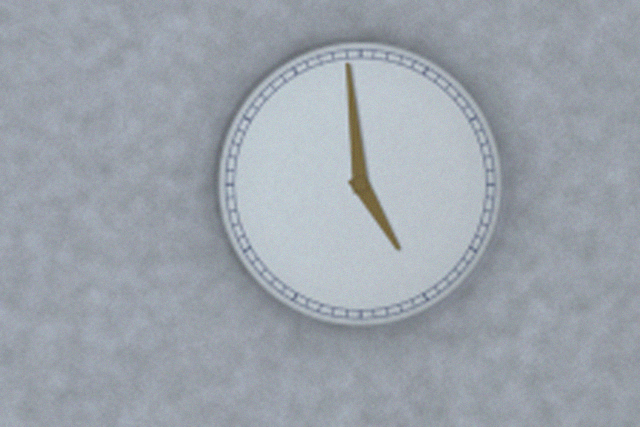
4:59
